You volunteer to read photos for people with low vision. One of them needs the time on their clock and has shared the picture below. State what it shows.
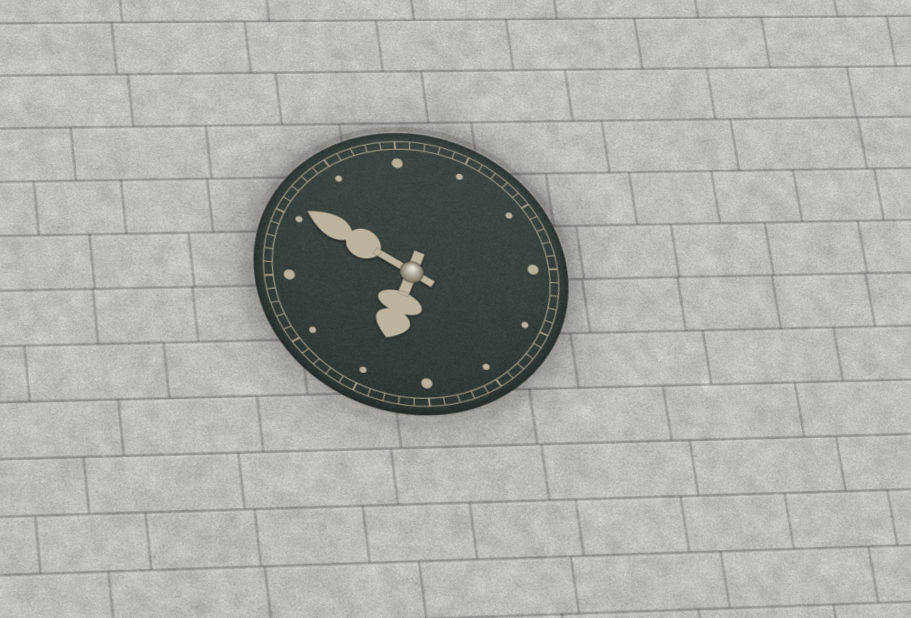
6:51
